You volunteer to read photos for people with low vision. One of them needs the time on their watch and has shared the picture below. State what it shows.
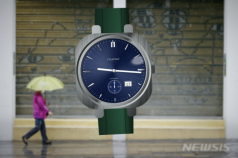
9:16
